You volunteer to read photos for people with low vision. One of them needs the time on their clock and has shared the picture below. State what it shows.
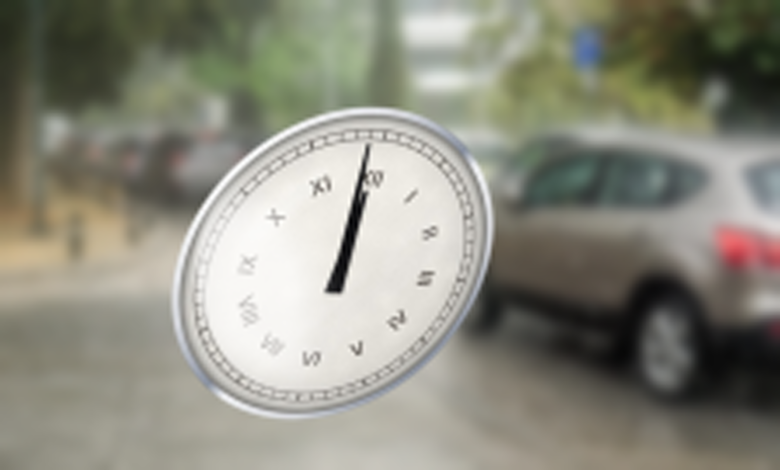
11:59
